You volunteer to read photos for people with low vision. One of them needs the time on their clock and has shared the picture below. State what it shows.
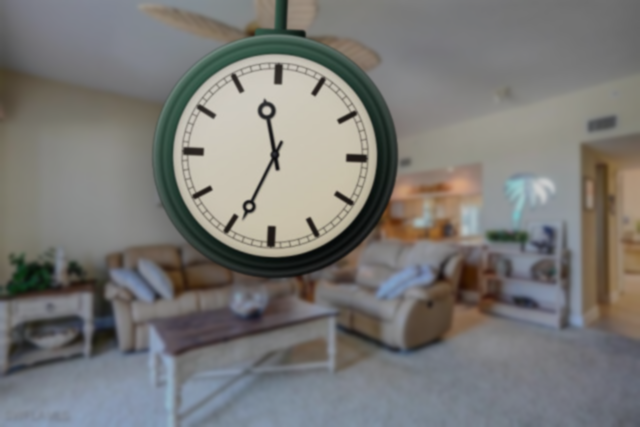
11:34
